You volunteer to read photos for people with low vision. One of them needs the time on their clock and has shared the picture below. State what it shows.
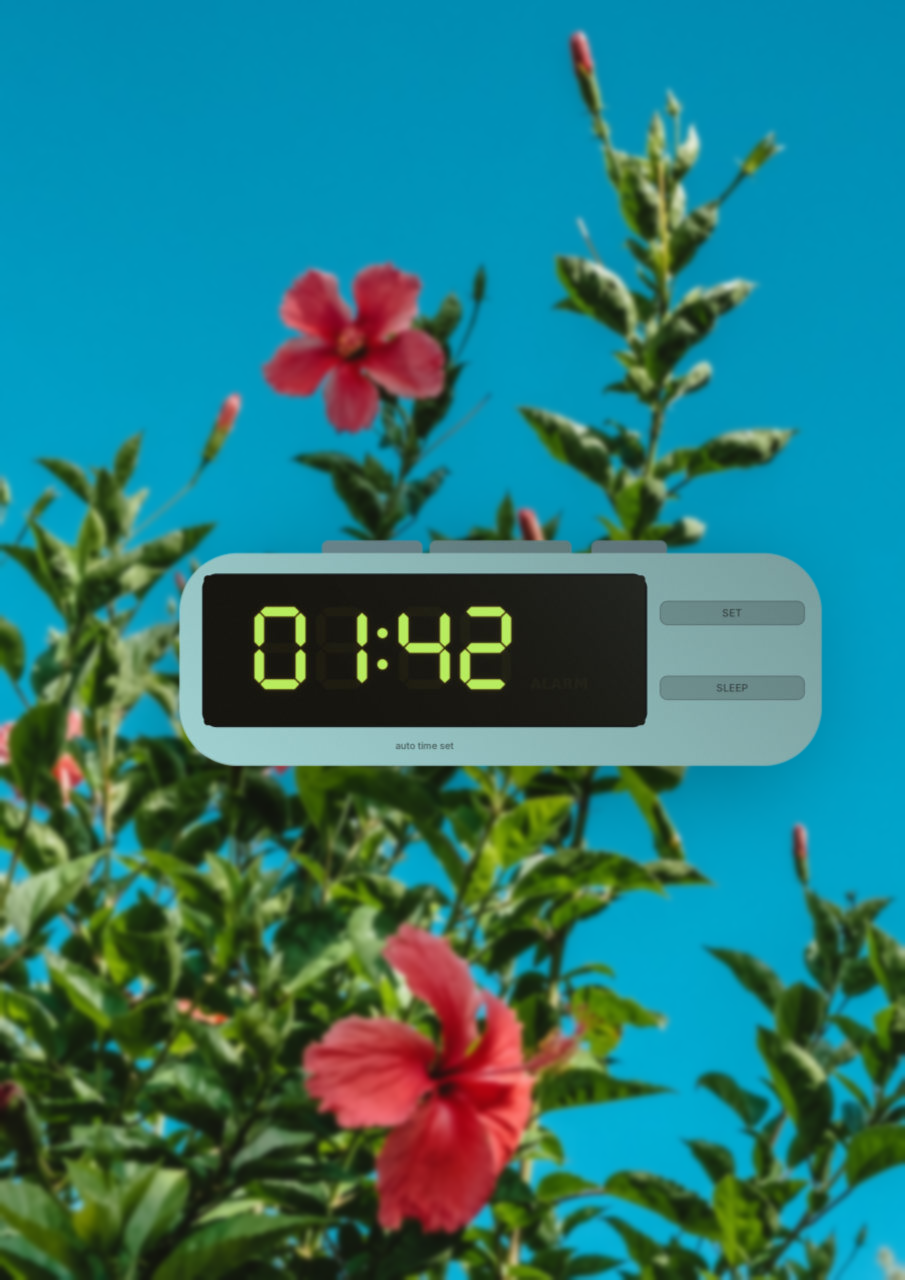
1:42
